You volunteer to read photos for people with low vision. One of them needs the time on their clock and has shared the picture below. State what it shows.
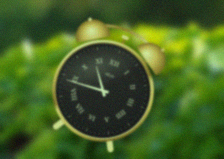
10:44
